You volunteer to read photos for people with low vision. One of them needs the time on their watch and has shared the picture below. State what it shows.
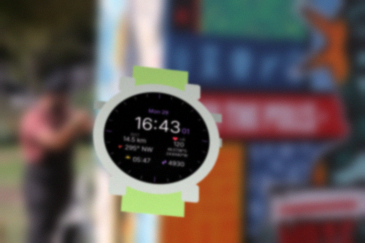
16:43
